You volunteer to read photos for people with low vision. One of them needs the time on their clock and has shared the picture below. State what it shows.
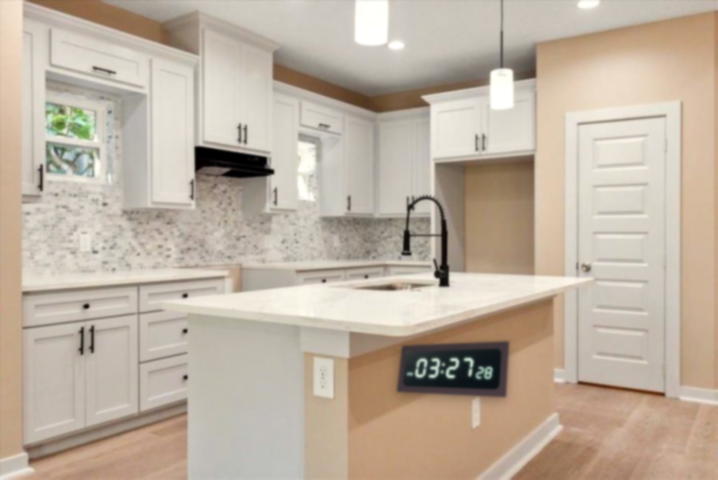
3:27
